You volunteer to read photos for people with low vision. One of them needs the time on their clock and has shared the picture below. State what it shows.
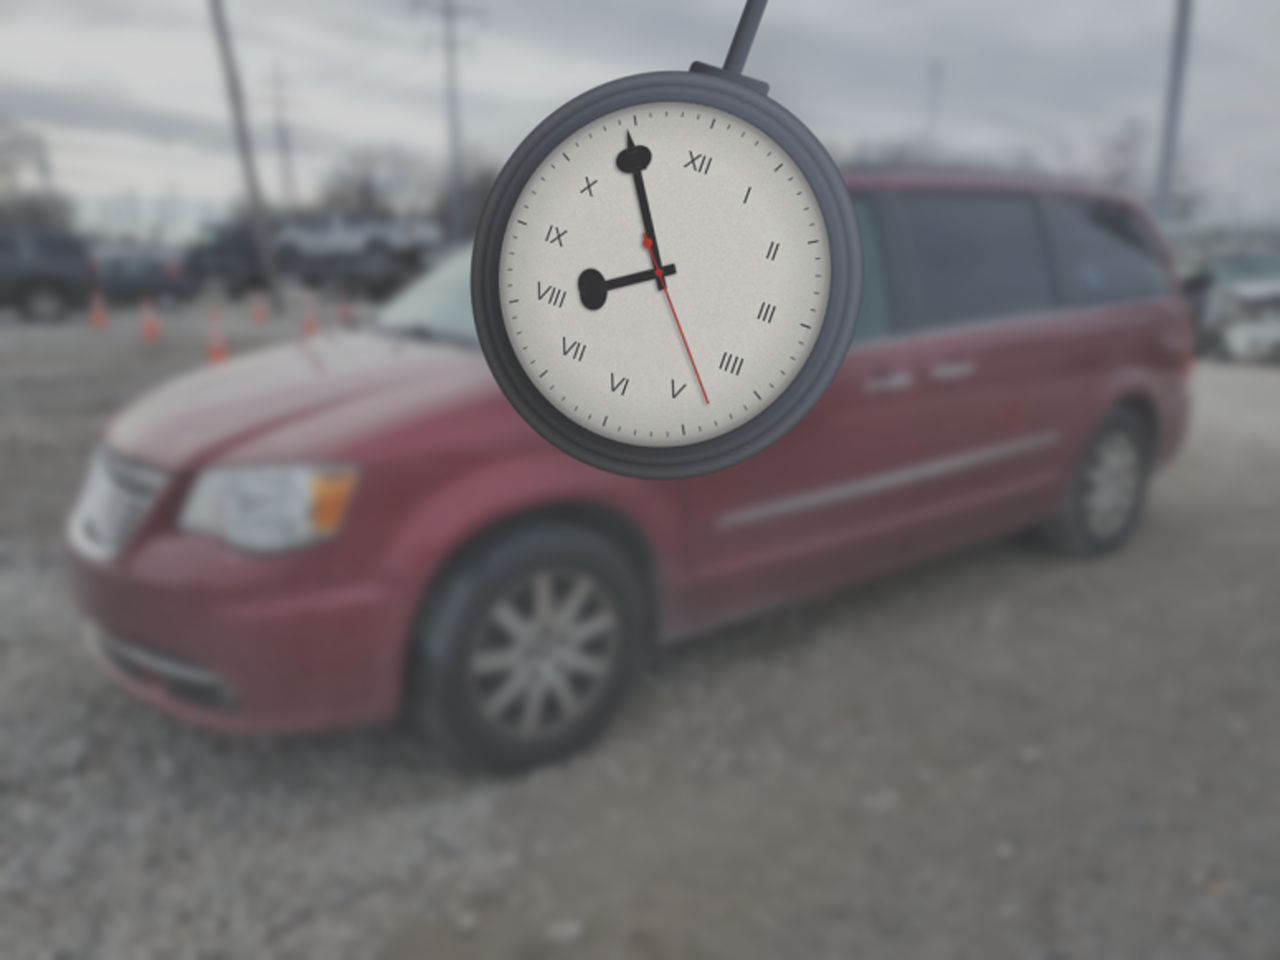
7:54:23
